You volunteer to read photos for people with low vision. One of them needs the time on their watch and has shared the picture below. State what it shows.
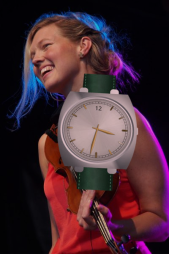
3:32
